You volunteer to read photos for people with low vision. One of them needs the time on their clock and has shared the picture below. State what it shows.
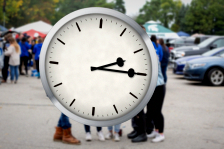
2:15
